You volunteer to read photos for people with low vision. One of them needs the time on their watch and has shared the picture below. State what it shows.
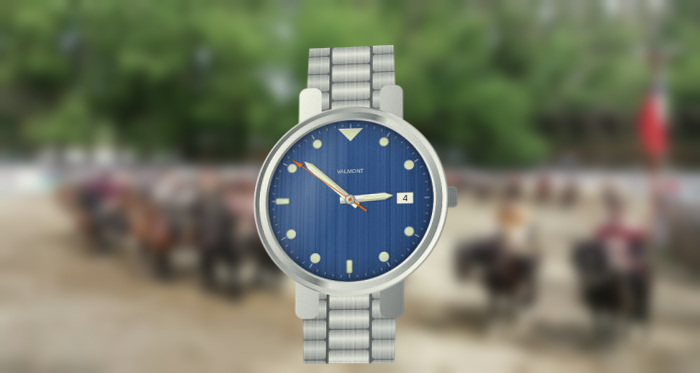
2:51:51
